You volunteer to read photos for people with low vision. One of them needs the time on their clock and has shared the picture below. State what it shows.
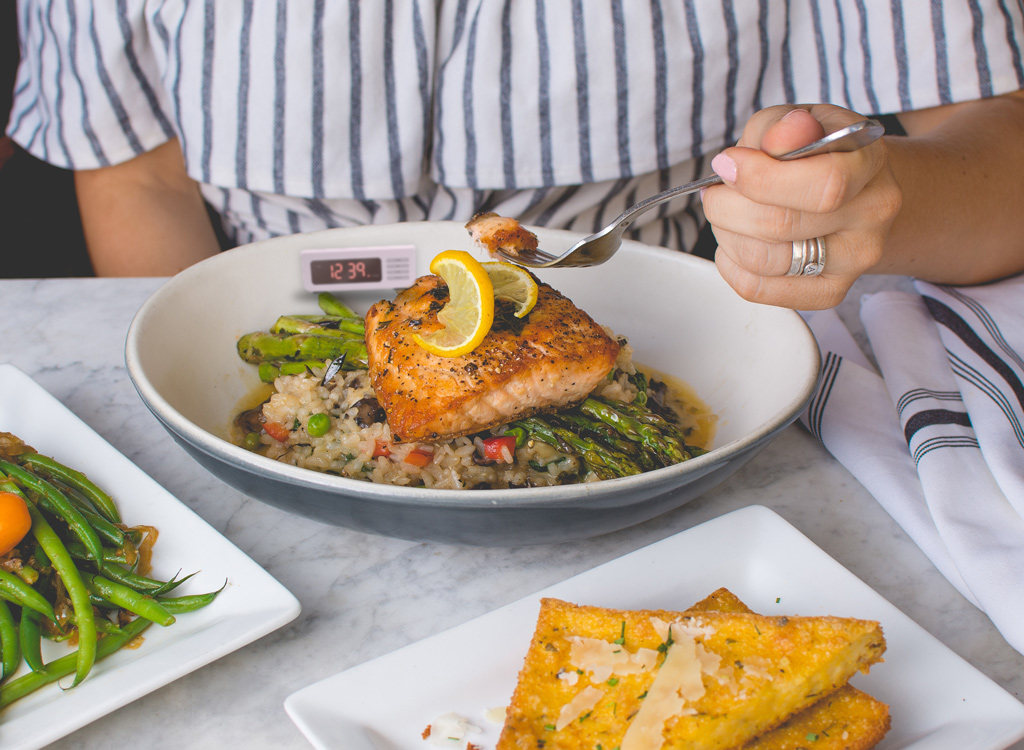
12:39
